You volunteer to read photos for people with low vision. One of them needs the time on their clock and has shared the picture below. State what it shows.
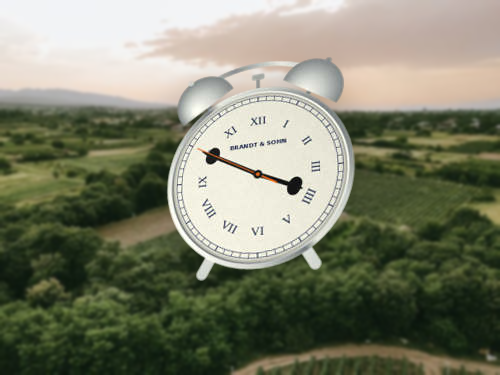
3:49:50
